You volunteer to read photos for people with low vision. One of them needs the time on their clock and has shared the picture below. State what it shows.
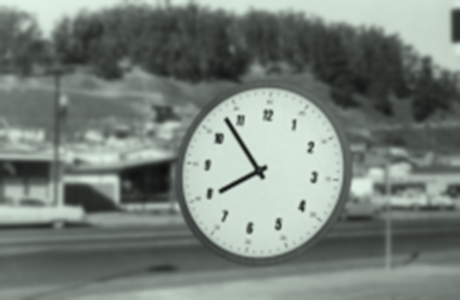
7:53
